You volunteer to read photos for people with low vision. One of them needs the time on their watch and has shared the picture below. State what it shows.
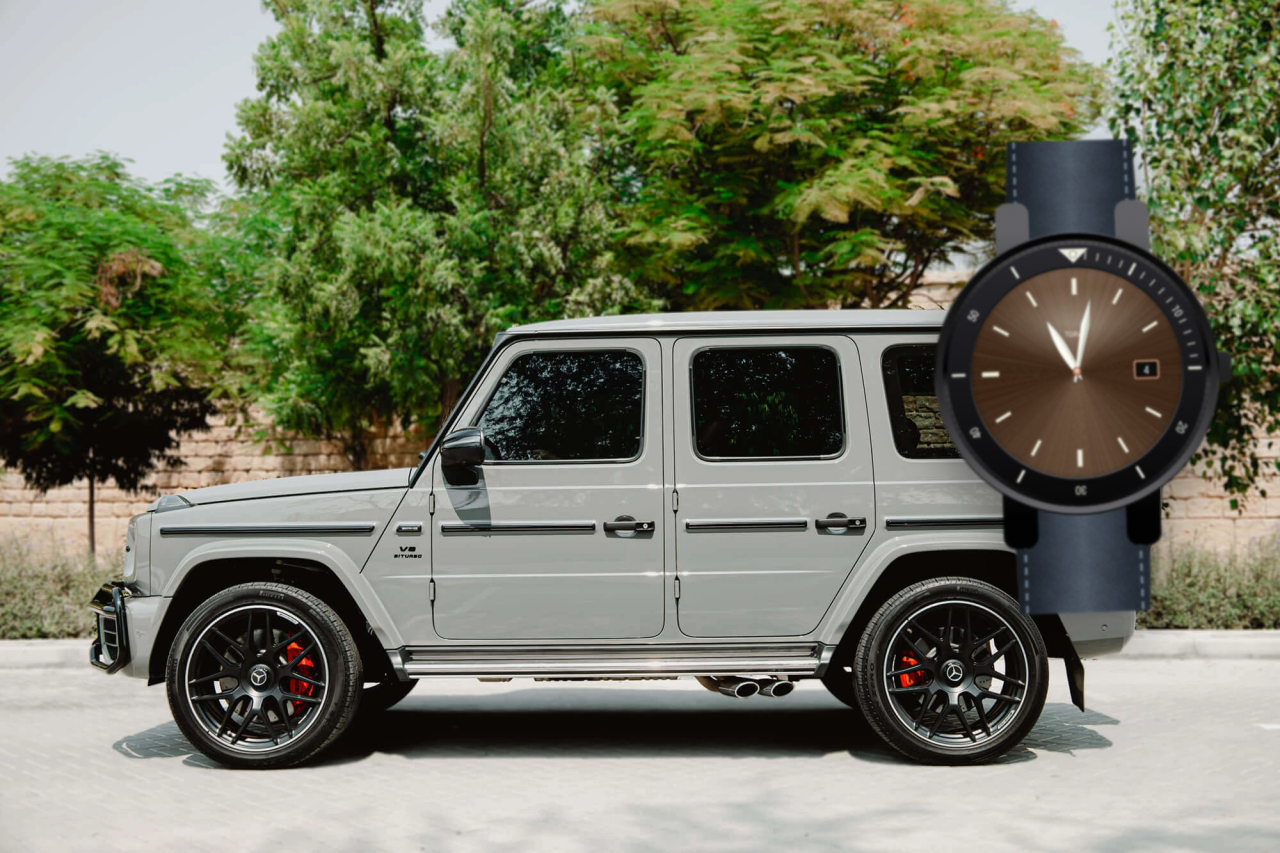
11:02
